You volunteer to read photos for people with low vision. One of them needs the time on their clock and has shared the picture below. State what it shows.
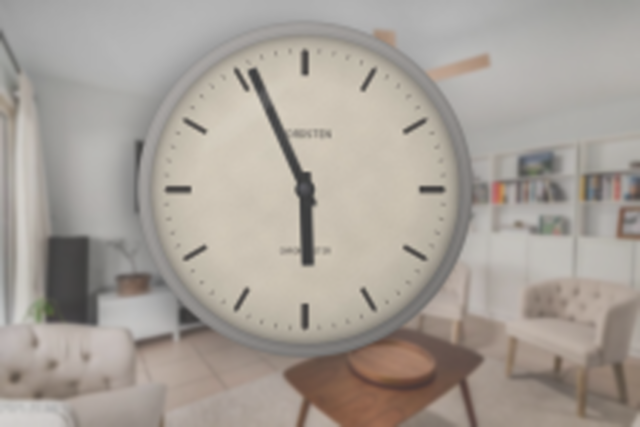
5:56
